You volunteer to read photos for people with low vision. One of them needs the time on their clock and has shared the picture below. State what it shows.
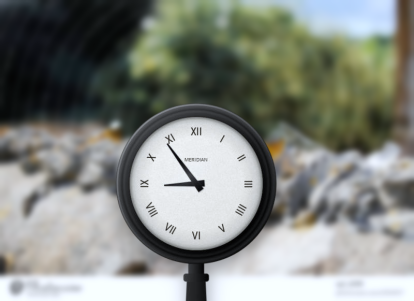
8:54
